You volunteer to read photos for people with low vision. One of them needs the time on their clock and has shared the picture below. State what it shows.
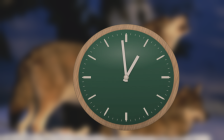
12:59
